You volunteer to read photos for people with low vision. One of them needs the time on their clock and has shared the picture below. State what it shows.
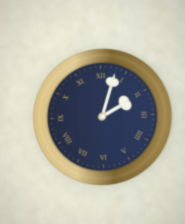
2:03
